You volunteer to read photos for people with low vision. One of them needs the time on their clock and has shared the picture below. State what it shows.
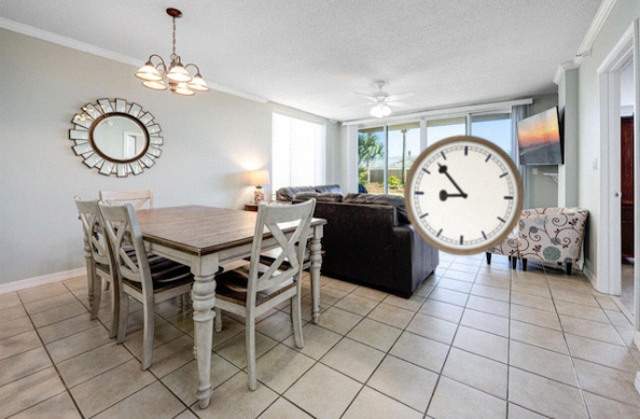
8:53
